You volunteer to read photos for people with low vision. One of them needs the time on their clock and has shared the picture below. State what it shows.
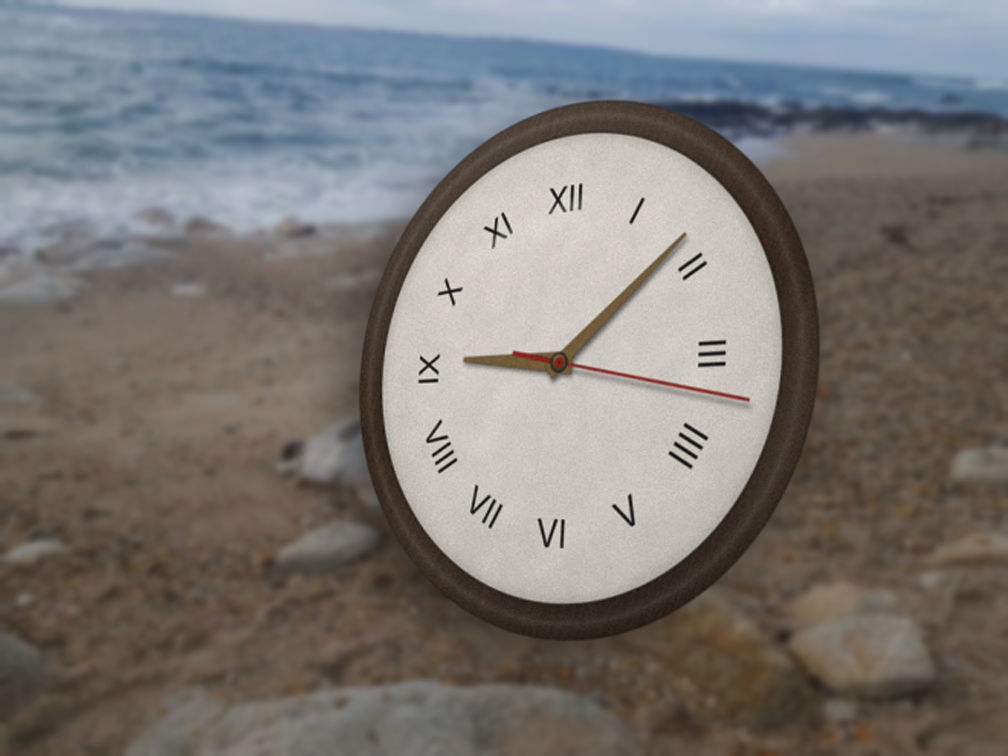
9:08:17
